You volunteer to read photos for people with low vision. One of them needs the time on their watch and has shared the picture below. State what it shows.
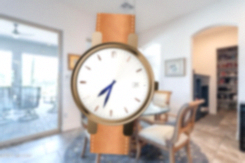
7:33
